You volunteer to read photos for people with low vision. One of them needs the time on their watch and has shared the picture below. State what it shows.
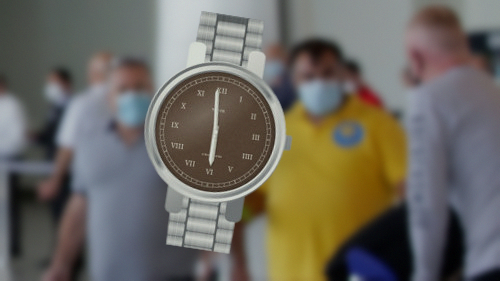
5:59
